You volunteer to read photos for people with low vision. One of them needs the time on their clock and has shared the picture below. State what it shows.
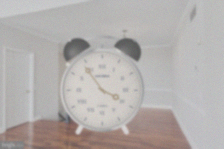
3:54
